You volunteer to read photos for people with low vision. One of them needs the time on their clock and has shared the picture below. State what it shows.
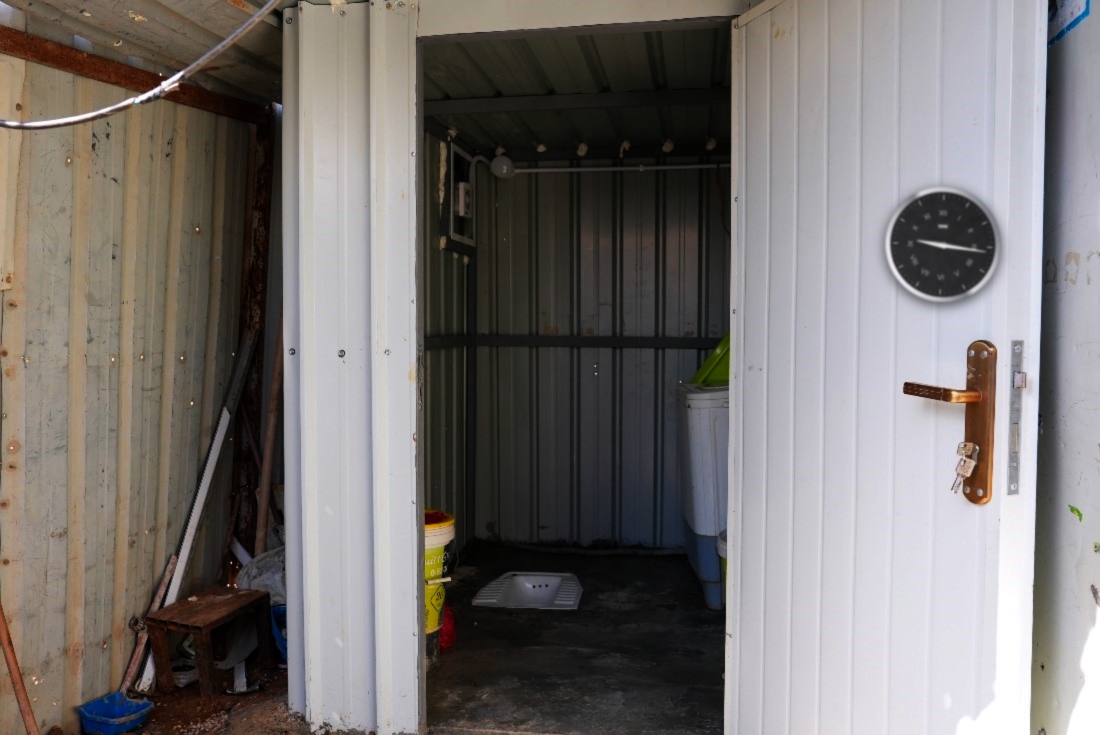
9:16
